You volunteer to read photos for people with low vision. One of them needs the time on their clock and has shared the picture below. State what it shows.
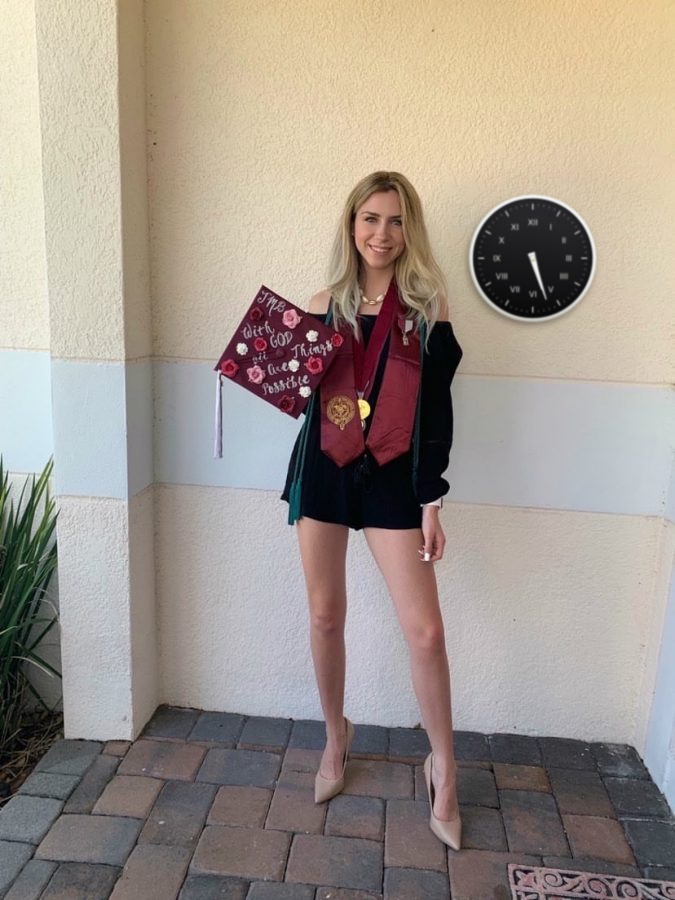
5:27
